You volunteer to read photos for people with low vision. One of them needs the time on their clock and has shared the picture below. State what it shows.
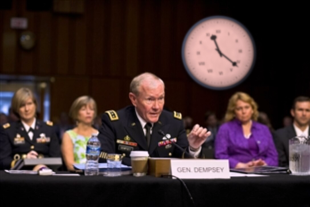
11:22
